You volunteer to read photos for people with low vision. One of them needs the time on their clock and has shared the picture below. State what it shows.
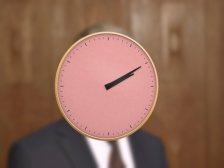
2:10
